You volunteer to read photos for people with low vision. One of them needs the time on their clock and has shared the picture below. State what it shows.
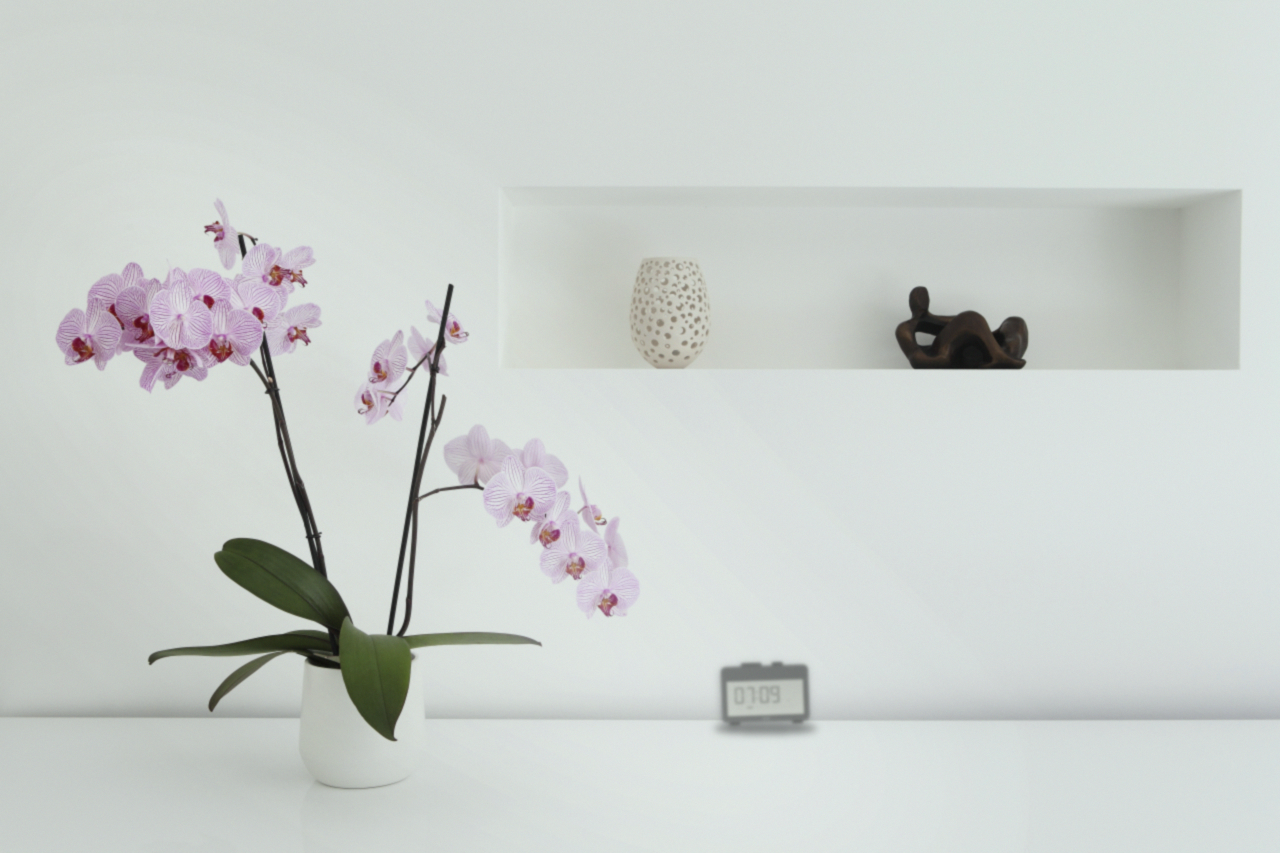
7:09
